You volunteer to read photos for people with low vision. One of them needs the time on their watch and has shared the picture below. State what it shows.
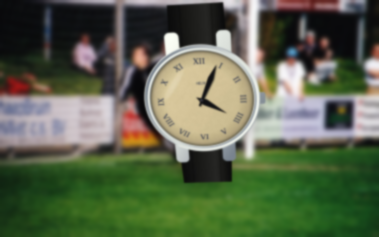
4:04
